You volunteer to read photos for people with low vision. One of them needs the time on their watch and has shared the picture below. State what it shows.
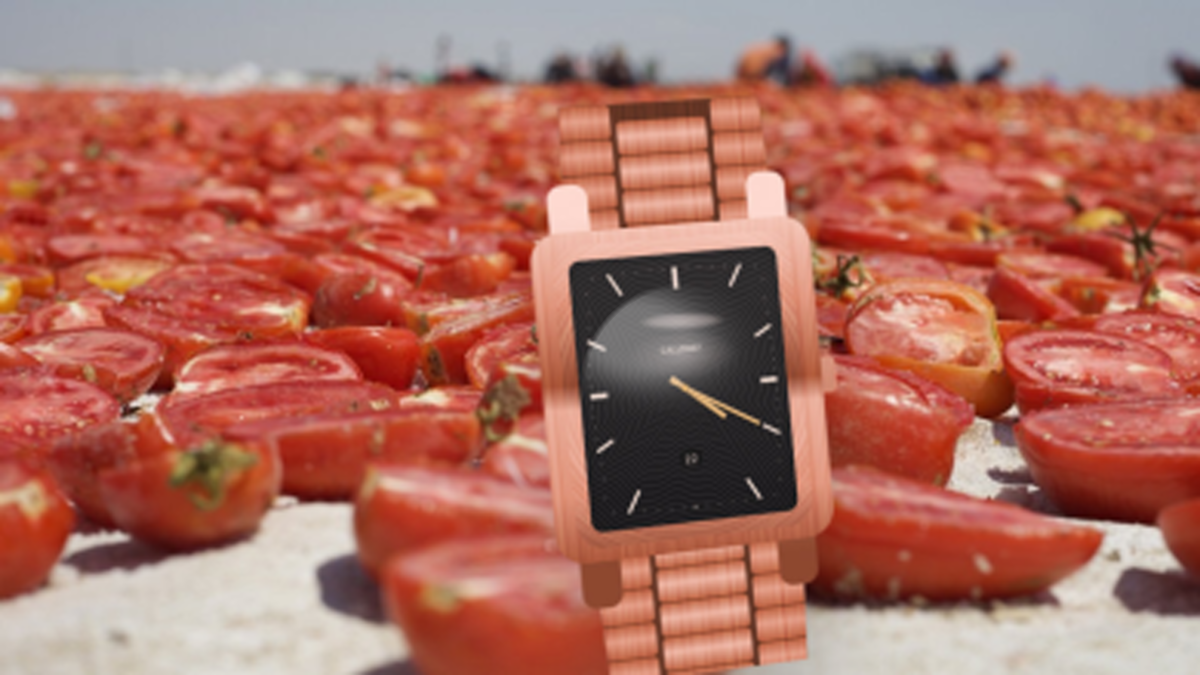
4:20
